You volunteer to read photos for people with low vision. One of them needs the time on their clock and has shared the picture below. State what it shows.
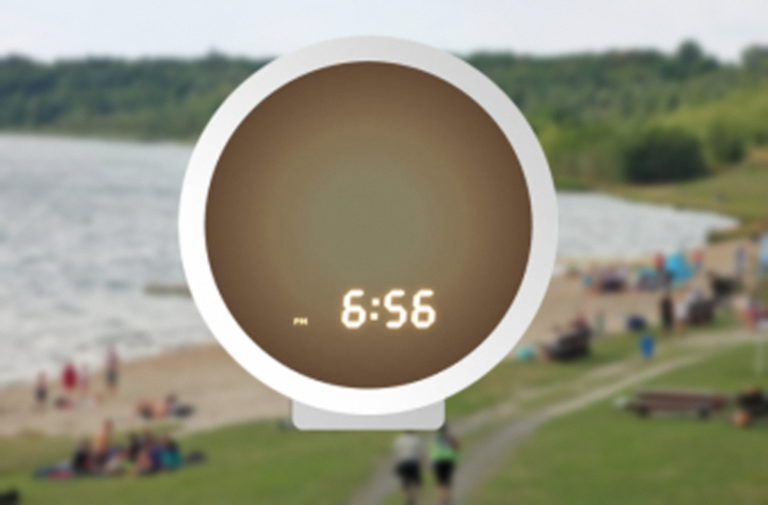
6:56
